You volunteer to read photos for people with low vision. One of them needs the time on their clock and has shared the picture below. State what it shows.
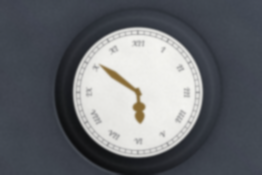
5:51
